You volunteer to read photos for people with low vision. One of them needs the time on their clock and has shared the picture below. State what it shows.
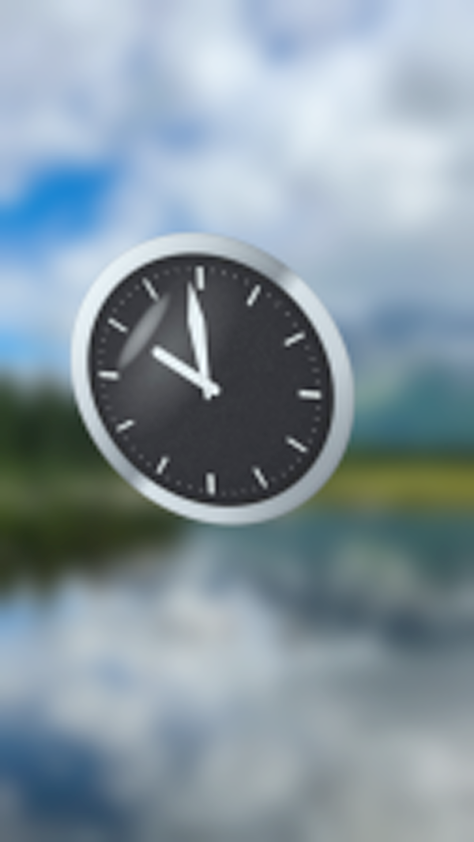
9:59
